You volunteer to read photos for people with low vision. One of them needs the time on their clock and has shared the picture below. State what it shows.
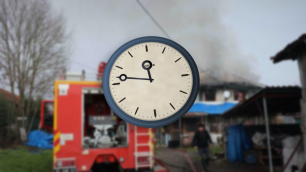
11:47
